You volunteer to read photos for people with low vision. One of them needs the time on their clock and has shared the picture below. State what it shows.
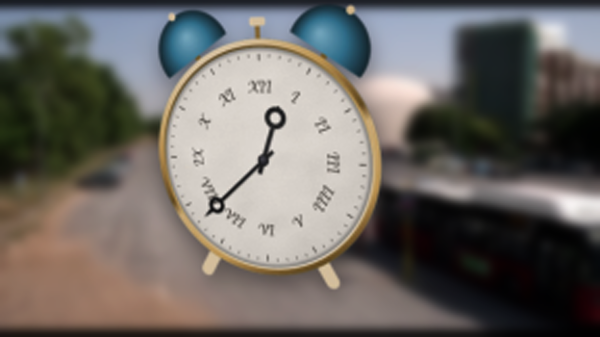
12:38
